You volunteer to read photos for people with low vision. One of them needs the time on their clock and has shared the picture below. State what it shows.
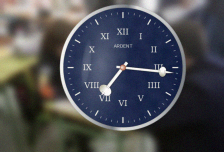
7:16
